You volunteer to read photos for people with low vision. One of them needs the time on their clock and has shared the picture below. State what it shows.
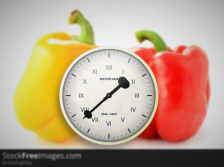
1:38
